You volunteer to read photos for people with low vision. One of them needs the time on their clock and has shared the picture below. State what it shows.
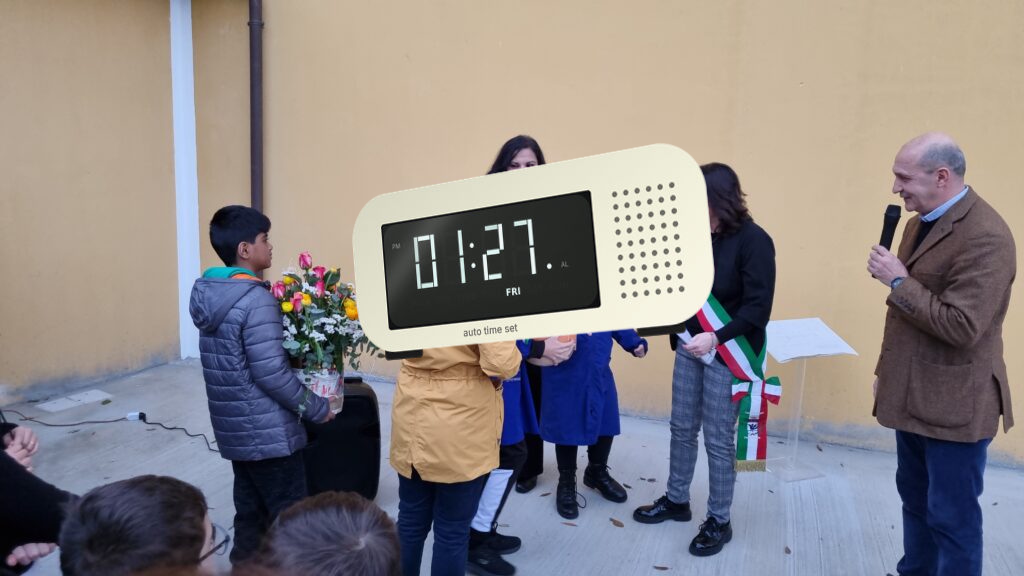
1:27
